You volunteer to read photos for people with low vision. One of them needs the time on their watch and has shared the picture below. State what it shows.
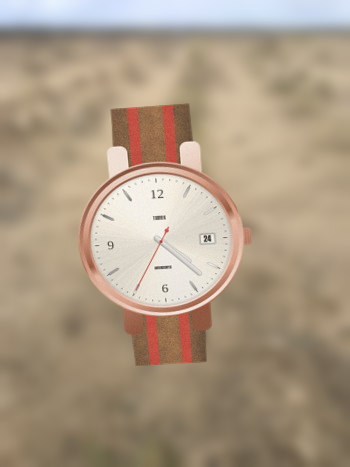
4:22:35
